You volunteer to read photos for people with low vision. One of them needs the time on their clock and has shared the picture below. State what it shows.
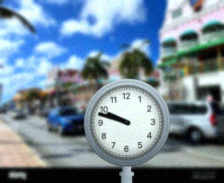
9:48
